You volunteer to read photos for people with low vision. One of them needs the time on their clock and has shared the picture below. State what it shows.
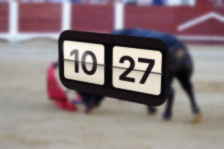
10:27
